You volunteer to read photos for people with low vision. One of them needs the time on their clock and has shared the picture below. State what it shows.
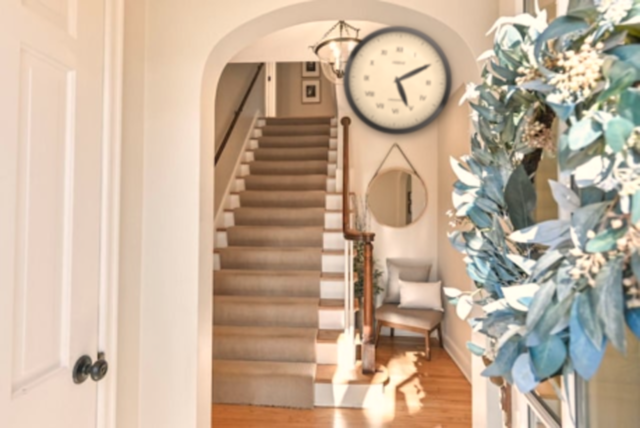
5:10
